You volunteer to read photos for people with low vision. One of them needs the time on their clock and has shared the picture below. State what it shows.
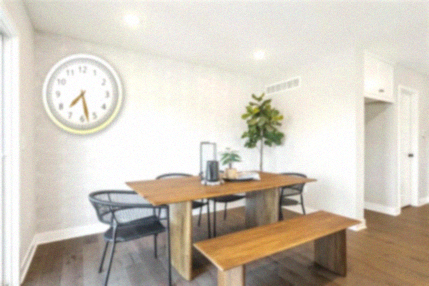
7:28
